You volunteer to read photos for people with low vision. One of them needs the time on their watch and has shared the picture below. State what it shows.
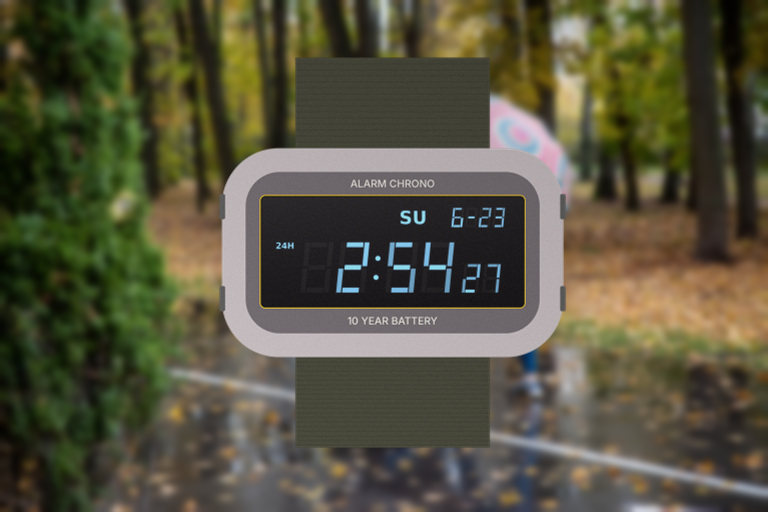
2:54:27
